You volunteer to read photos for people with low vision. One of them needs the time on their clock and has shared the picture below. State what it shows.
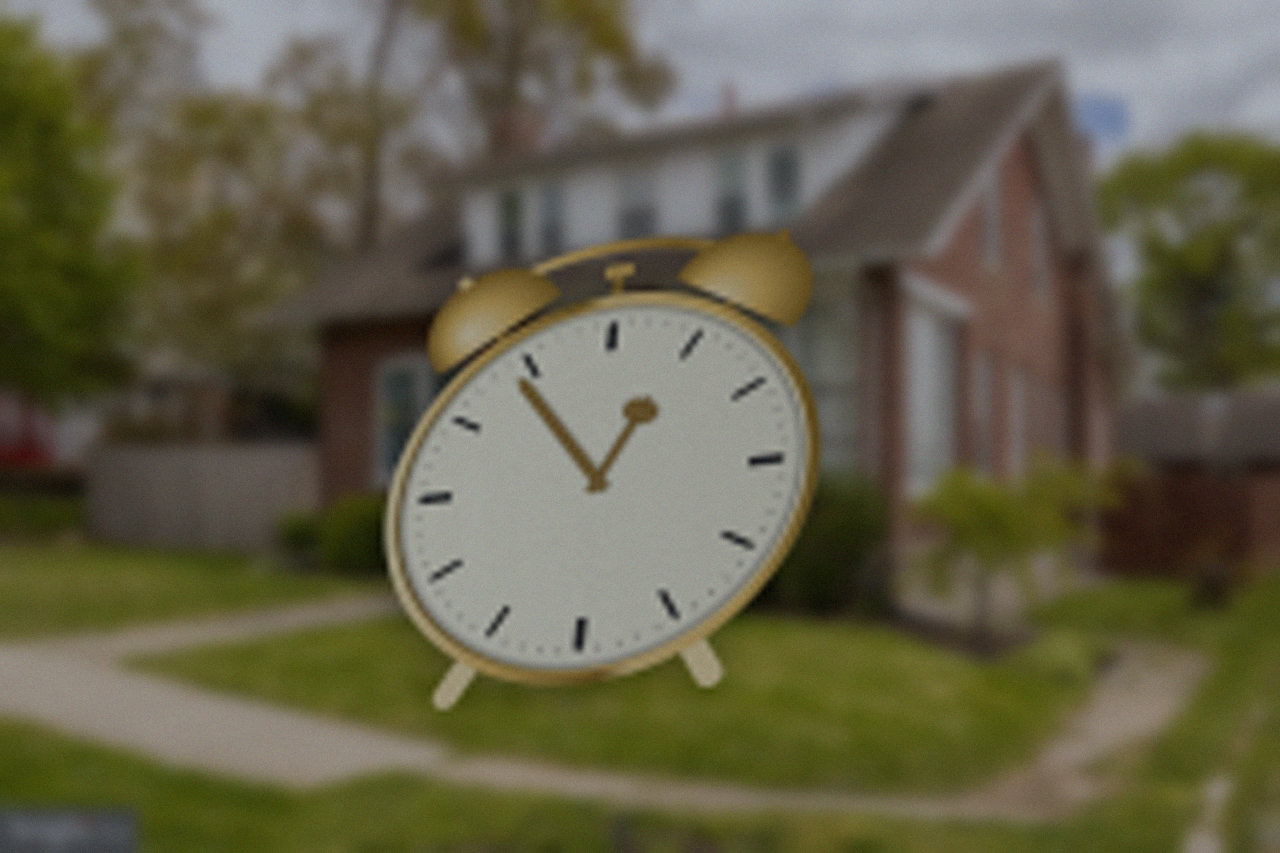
12:54
